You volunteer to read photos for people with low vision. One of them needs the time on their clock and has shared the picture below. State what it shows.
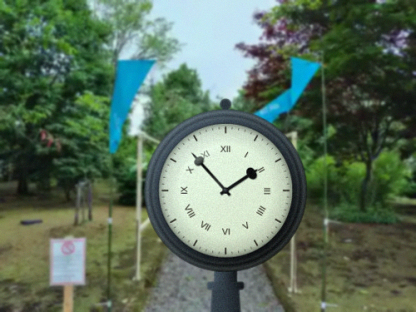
1:53
